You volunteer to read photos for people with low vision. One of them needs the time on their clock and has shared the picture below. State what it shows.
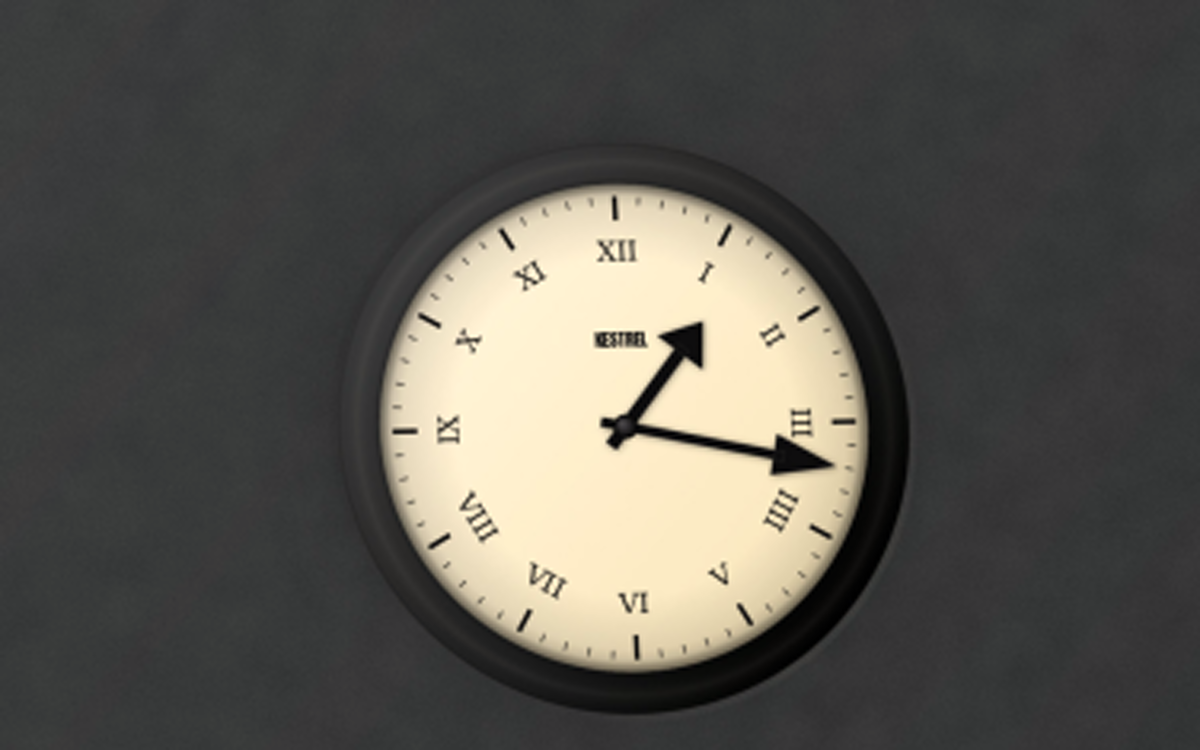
1:17
